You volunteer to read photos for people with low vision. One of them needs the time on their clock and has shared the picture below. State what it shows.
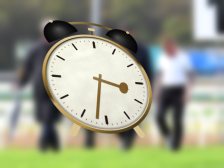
3:32
